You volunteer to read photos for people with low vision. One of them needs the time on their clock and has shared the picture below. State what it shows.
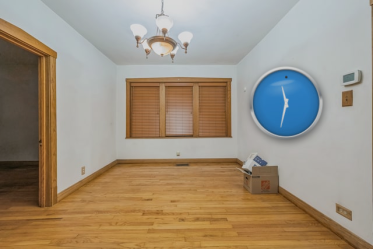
11:32
